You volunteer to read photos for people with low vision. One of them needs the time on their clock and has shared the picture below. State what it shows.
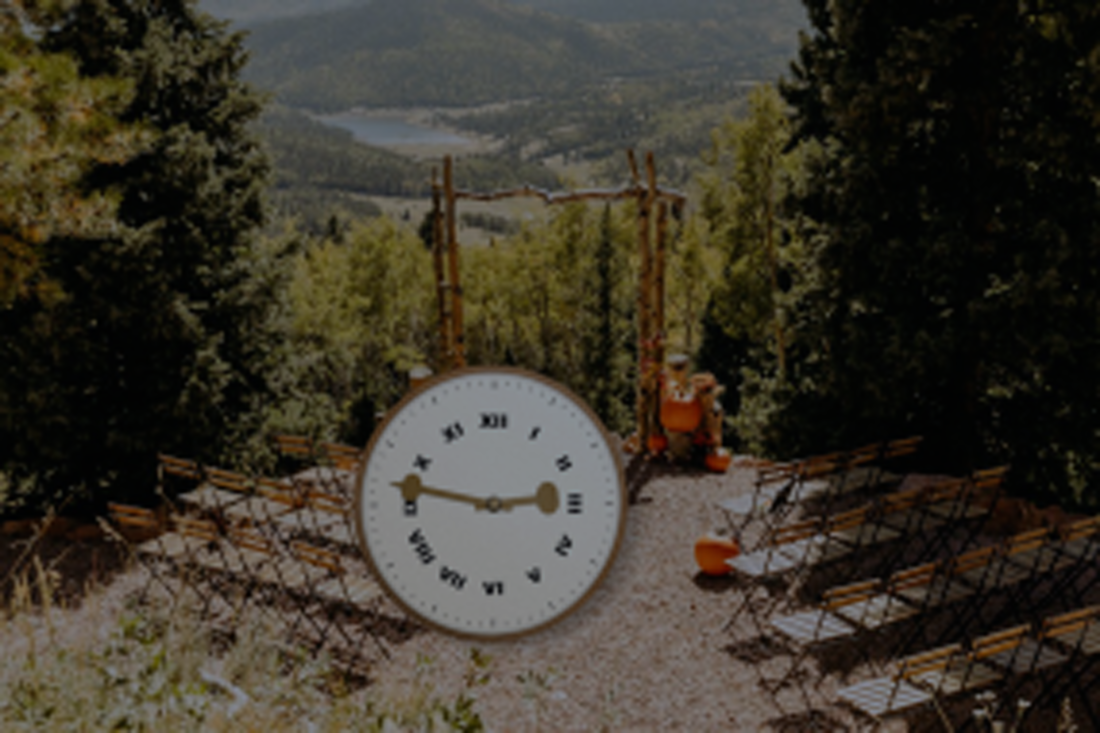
2:47
